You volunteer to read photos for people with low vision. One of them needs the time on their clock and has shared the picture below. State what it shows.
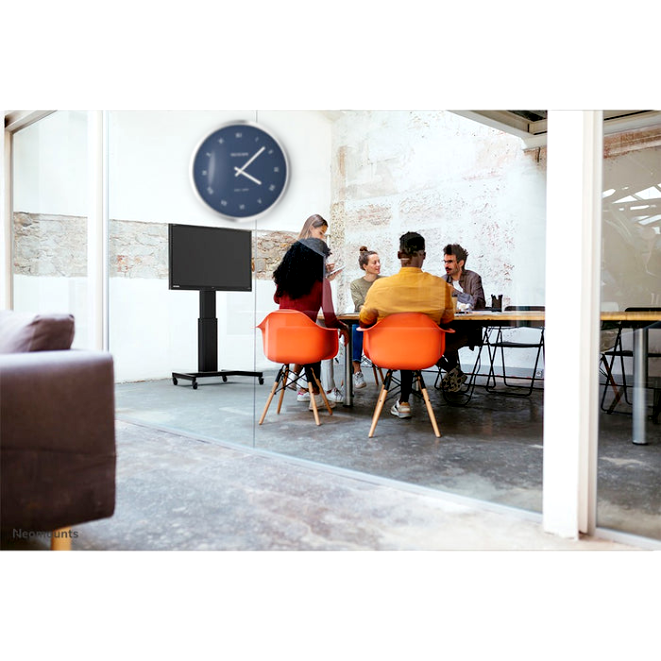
4:08
